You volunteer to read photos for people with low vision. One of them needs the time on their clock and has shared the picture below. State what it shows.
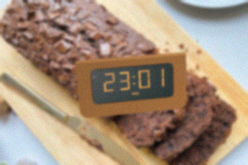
23:01
